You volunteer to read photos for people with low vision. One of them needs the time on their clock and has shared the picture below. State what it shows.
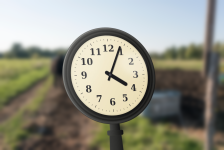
4:04
